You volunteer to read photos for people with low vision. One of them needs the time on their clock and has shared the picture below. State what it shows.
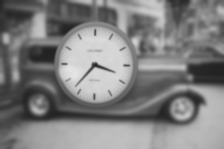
3:37
